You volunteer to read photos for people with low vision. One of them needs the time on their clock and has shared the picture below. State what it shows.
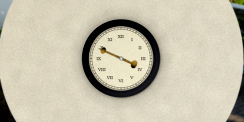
3:49
